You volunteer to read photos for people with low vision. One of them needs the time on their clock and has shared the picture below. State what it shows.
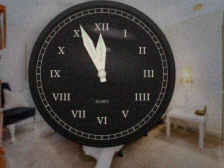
11:56
